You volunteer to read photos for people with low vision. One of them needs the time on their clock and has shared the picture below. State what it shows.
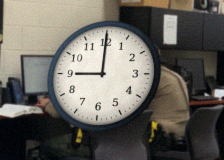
9:00
